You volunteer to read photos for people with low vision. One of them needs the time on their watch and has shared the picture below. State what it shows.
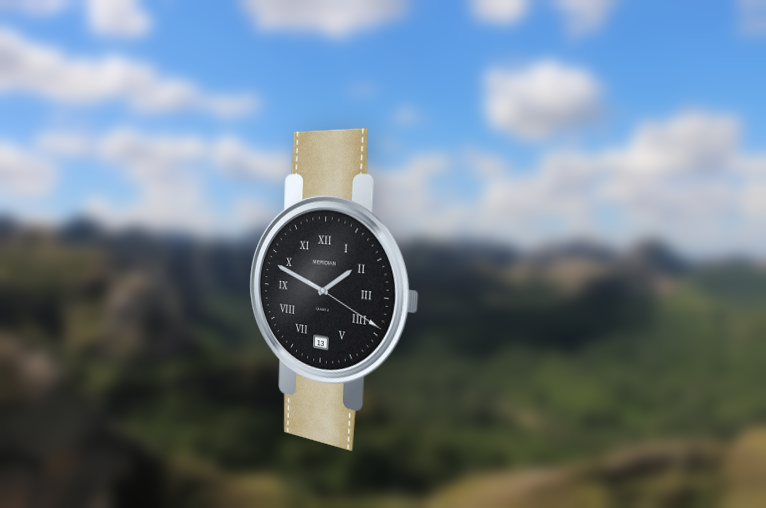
1:48:19
